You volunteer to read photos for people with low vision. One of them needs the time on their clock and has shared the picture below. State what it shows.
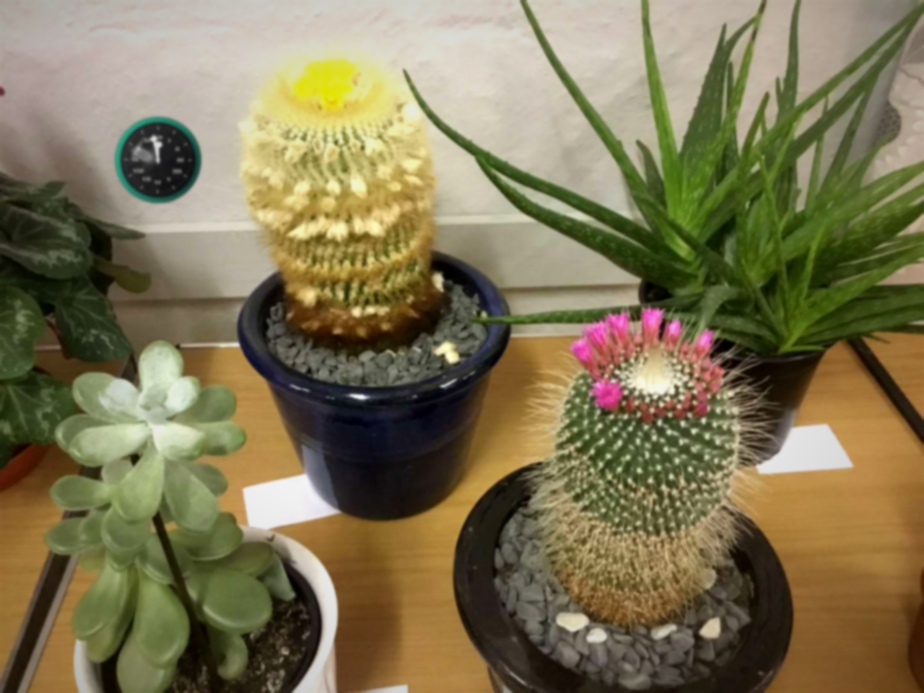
11:58
